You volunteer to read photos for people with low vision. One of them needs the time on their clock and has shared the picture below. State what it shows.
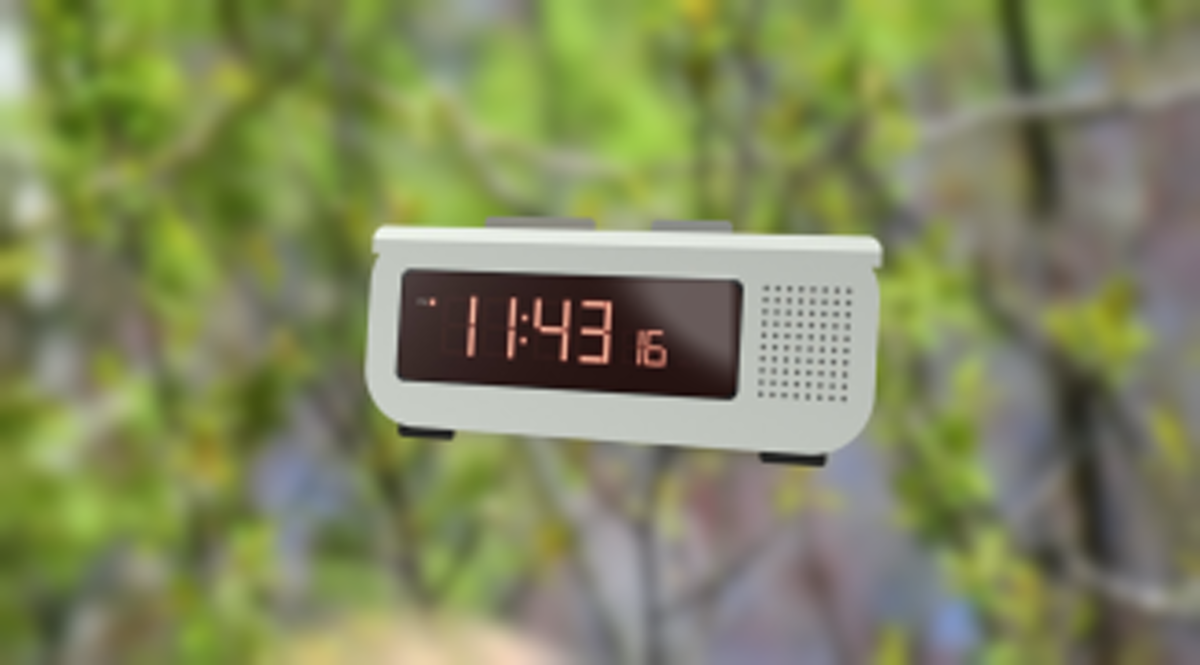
11:43:16
